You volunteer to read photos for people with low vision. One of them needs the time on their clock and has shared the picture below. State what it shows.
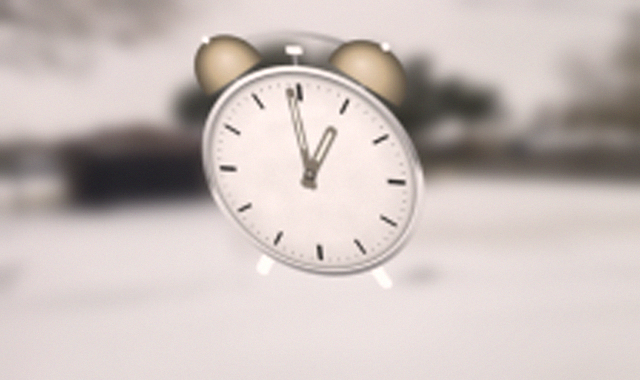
12:59
